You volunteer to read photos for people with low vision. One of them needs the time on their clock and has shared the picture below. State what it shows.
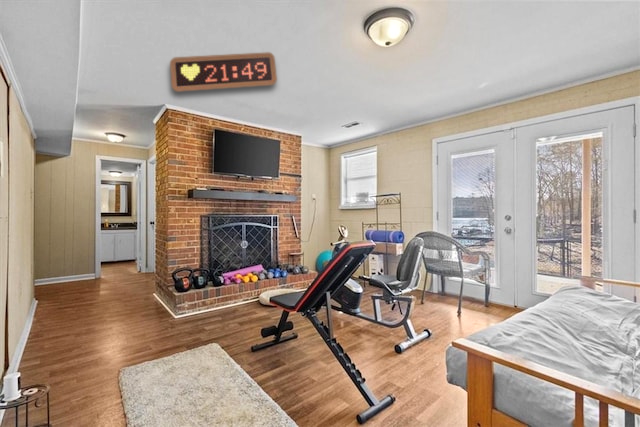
21:49
